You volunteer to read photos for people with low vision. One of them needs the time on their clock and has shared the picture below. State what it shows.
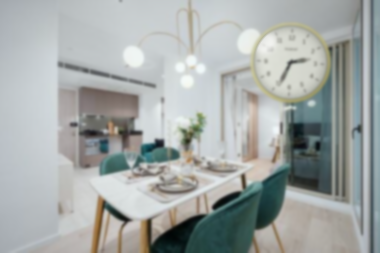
2:34
